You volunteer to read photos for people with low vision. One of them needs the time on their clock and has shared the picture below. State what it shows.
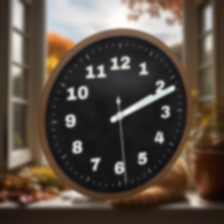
2:11:29
